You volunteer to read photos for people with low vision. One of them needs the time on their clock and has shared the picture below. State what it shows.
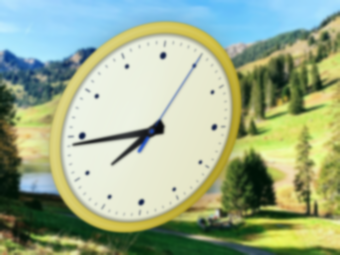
7:44:05
